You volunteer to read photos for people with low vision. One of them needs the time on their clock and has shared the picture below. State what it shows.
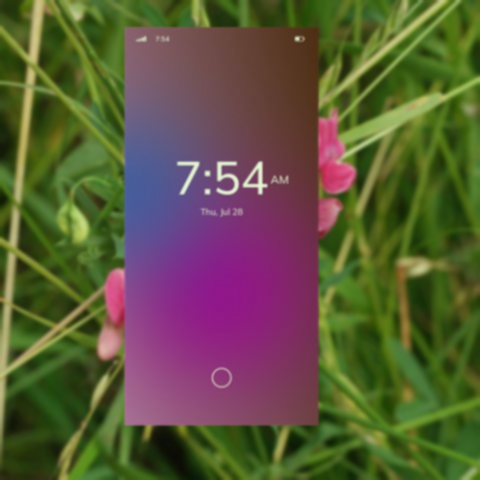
7:54
